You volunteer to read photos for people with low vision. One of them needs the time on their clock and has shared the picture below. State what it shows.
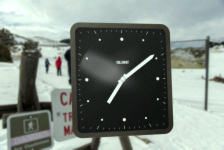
7:09
